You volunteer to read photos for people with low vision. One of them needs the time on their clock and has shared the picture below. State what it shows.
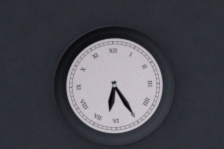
6:25
